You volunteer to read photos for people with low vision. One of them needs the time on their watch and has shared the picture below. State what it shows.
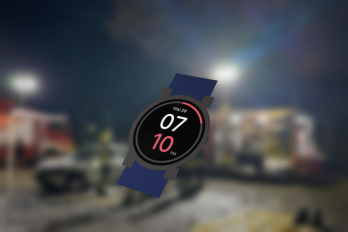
7:10
